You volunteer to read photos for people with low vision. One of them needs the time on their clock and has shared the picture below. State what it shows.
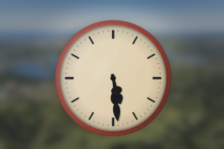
5:29
